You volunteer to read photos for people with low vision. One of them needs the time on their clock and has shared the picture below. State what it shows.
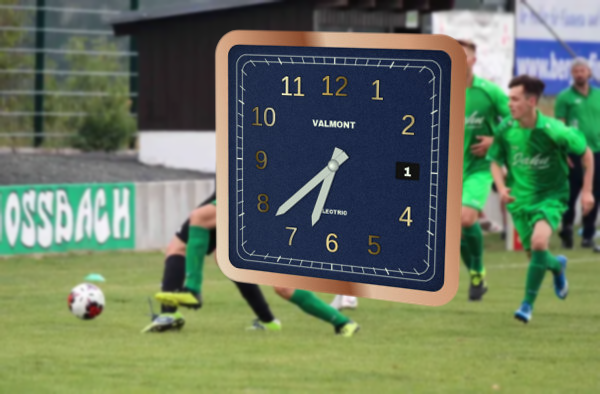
6:38
